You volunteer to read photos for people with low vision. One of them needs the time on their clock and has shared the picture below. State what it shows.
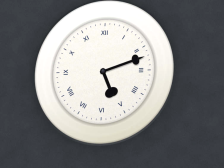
5:12
